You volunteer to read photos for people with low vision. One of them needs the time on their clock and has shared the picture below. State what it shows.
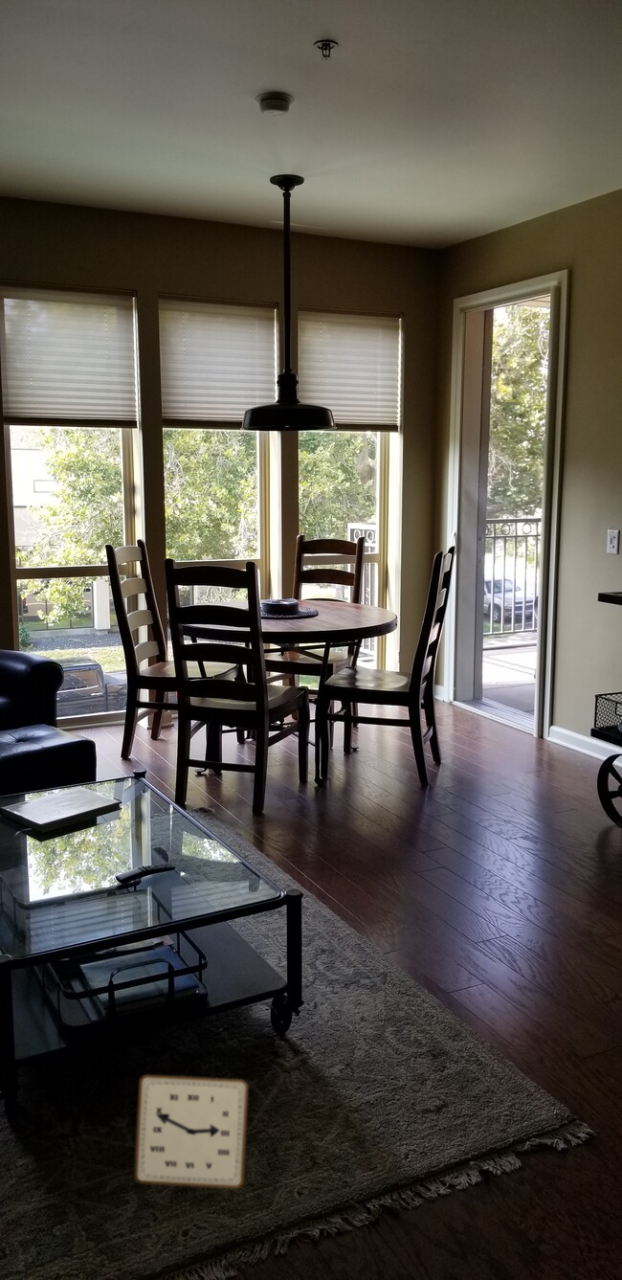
2:49
